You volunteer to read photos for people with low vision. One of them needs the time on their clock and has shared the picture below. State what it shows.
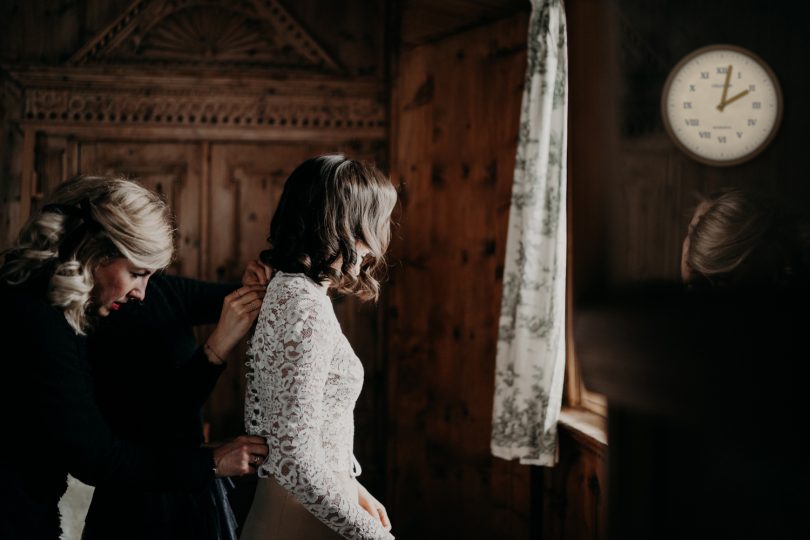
2:02
